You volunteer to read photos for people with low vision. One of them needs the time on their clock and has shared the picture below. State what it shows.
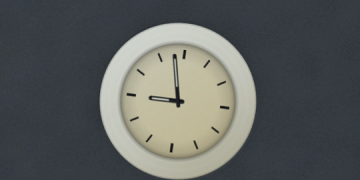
8:58
